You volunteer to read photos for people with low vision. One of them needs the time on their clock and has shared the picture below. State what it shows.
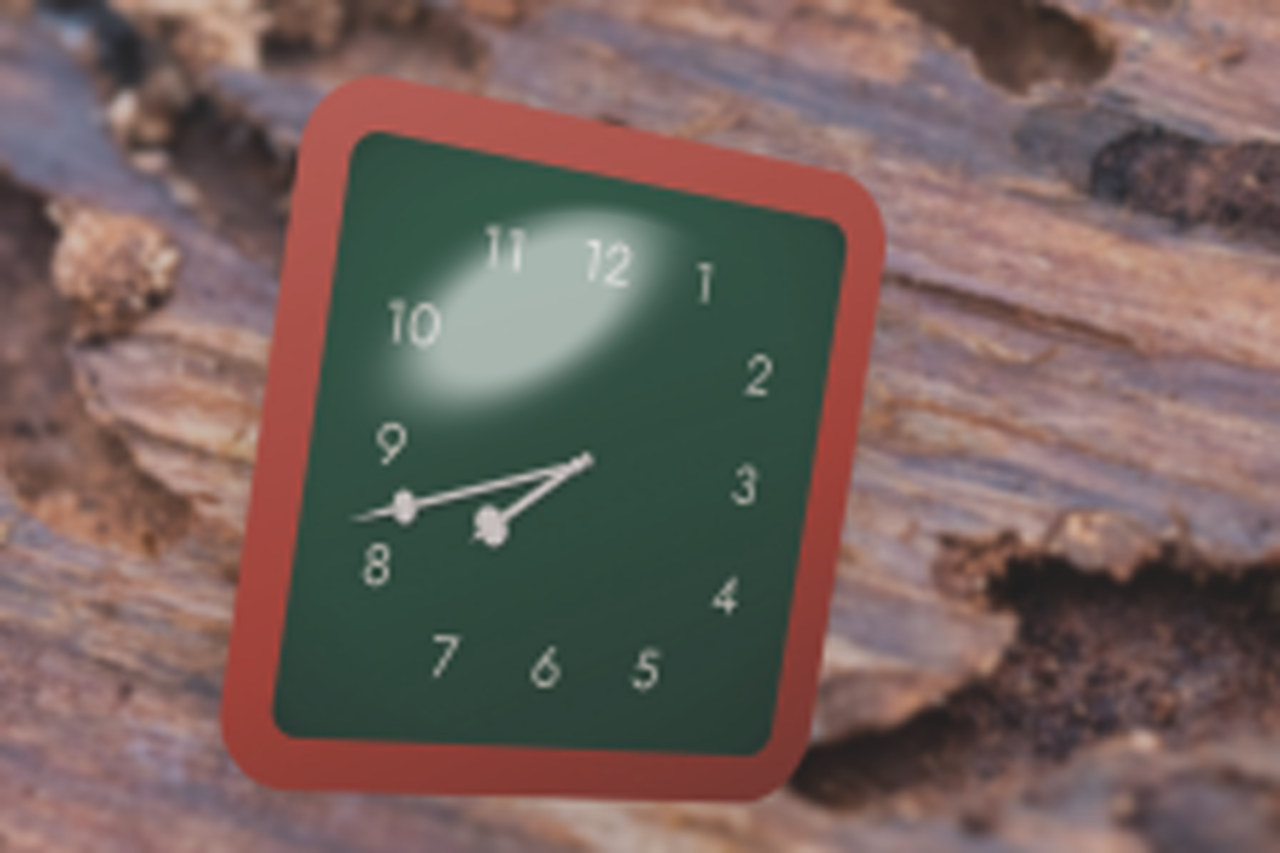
7:42
